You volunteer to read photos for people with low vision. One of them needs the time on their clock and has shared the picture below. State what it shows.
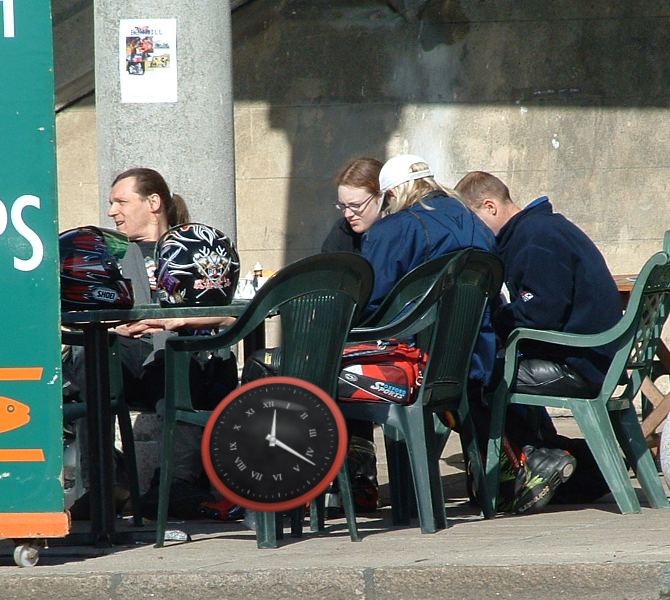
12:22
